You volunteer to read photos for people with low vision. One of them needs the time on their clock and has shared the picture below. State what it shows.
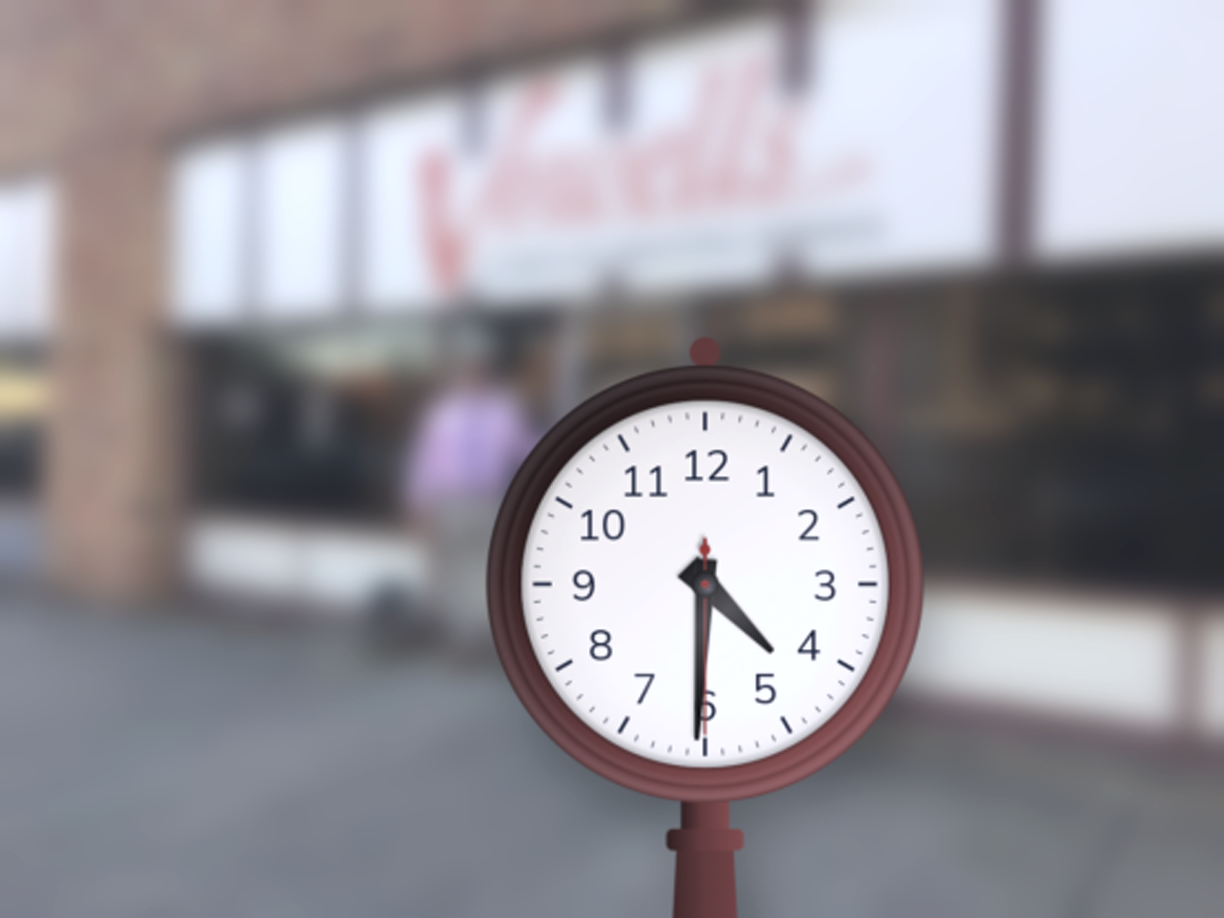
4:30:30
